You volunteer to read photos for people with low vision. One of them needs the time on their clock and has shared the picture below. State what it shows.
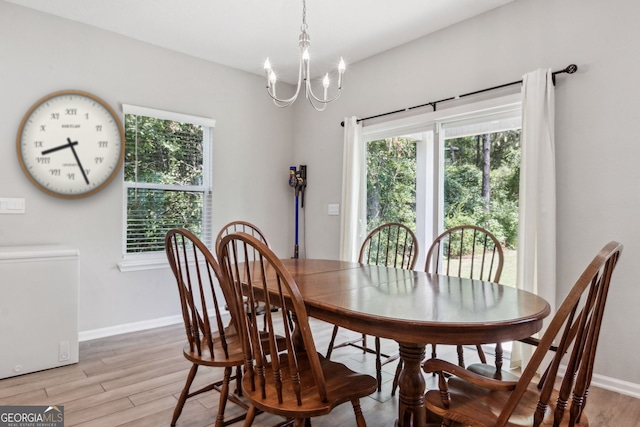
8:26
